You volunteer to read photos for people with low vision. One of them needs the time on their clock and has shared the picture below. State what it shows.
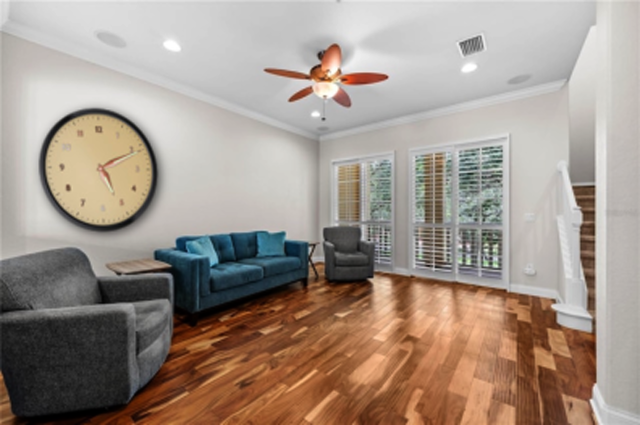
5:11
